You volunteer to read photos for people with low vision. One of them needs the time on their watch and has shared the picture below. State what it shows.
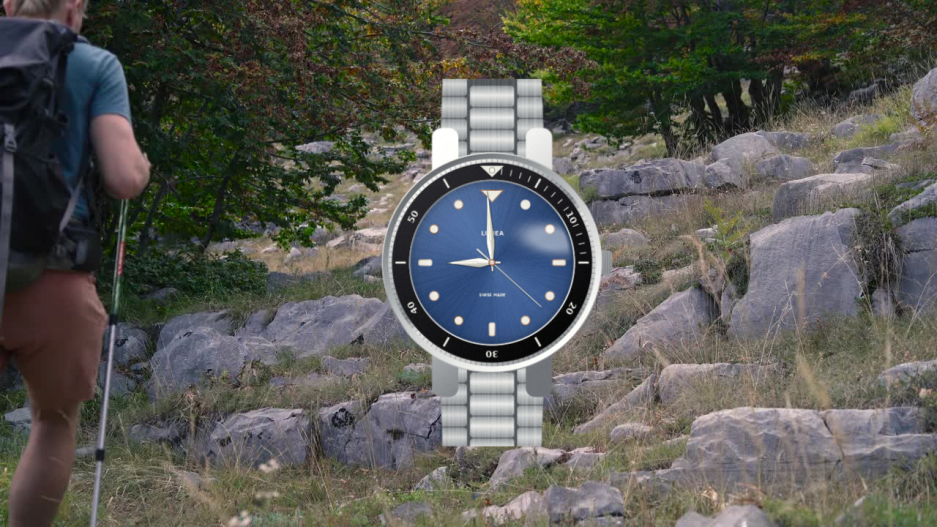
8:59:22
